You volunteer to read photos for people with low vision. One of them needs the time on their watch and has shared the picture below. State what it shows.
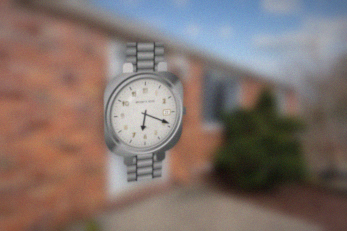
6:19
